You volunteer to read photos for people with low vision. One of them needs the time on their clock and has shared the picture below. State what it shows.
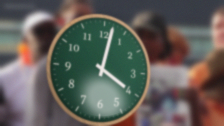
4:02
